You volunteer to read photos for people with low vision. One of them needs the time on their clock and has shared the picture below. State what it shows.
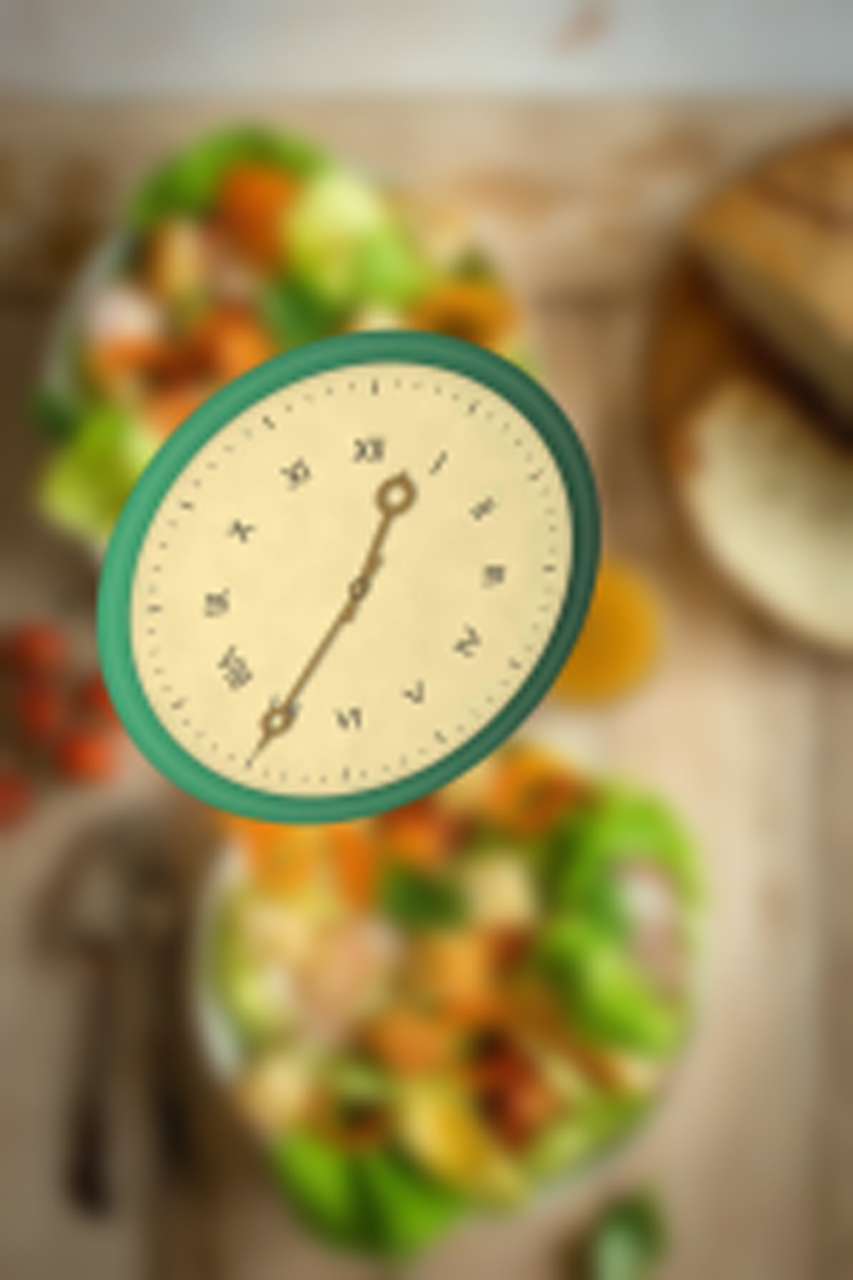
12:35
